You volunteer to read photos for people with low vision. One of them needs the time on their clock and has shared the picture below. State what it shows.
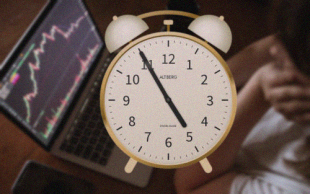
4:55
